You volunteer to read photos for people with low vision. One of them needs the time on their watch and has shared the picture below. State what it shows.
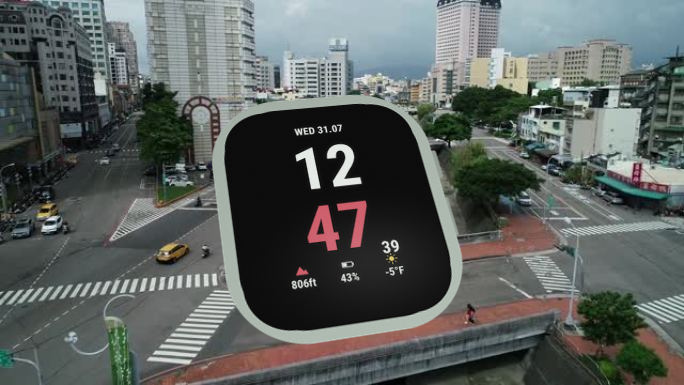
12:47:39
